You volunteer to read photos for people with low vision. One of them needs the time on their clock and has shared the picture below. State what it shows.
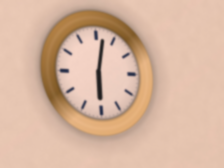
6:02
